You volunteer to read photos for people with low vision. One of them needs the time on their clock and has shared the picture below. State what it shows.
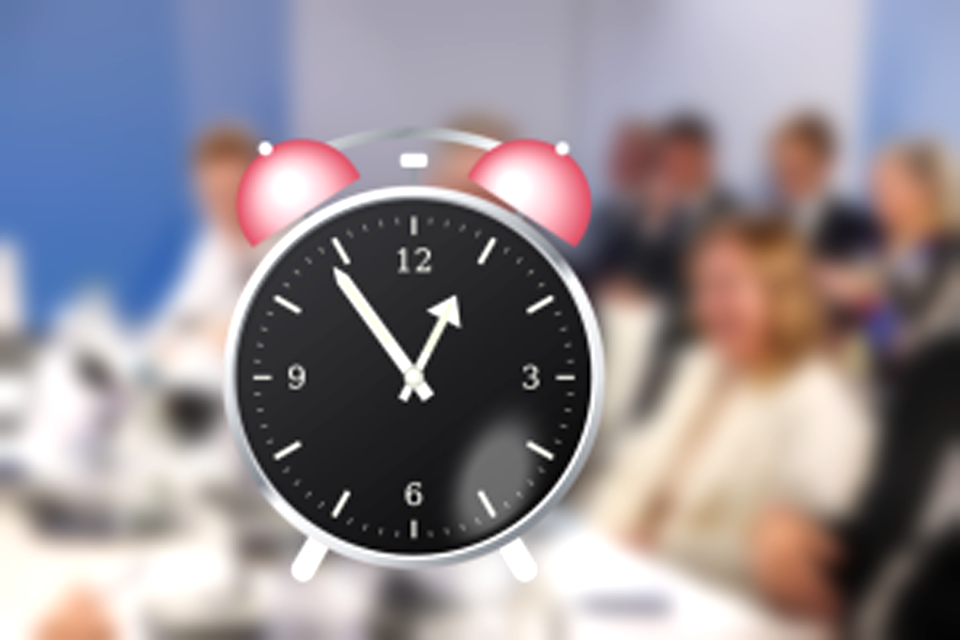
12:54
